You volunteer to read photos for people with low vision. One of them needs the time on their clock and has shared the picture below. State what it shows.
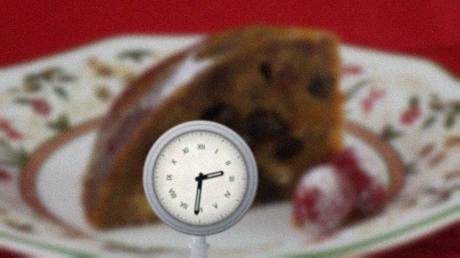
2:31
